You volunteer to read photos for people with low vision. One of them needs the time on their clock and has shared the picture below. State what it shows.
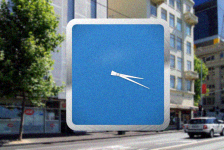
3:19
